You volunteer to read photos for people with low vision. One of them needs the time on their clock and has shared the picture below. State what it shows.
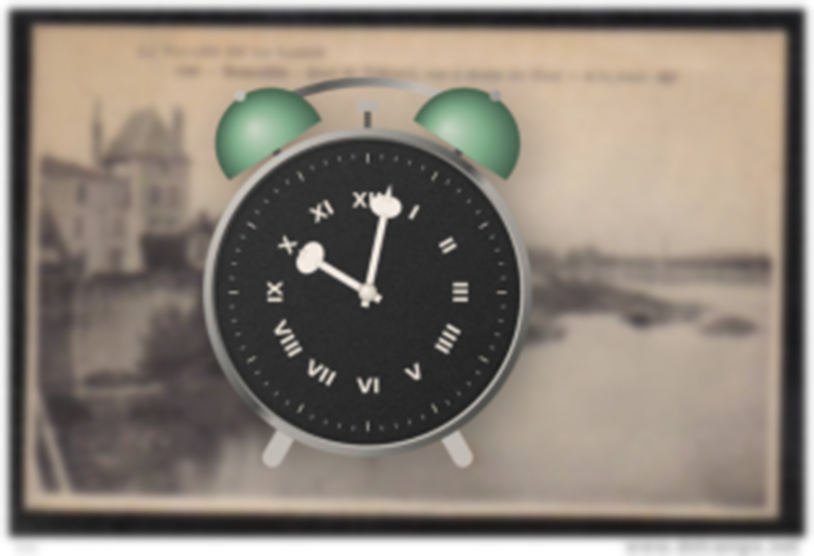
10:02
